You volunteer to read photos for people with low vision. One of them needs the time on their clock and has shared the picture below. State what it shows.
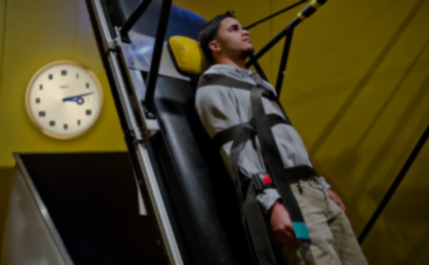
3:13
